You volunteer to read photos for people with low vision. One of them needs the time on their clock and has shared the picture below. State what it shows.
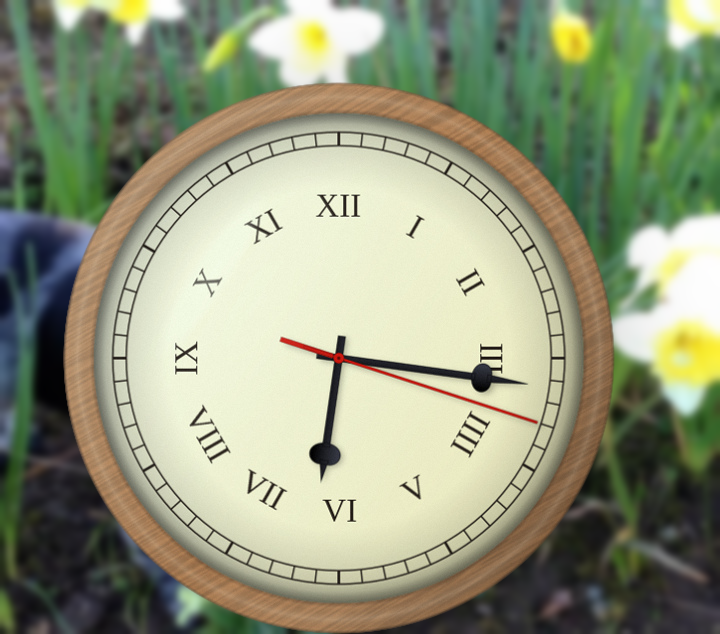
6:16:18
